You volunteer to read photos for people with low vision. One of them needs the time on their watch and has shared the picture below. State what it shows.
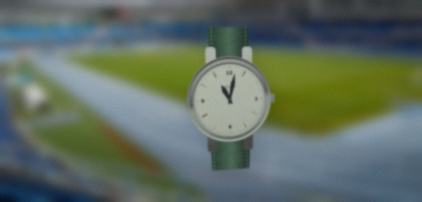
11:02
